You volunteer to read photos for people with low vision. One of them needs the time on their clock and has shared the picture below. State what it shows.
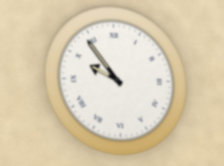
9:54
